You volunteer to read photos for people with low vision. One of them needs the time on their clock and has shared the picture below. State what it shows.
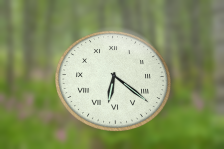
6:22
